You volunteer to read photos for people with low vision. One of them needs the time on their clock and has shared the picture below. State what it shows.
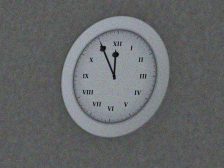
11:55
